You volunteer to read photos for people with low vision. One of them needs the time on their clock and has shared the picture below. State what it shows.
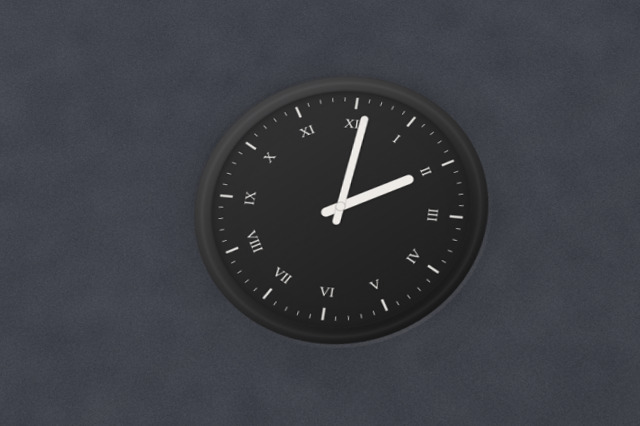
2:01
